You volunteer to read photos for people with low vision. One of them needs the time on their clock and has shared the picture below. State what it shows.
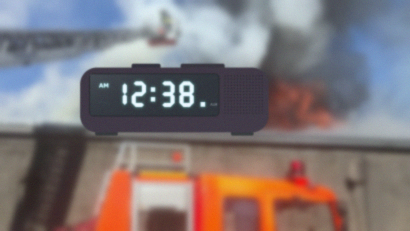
12:38
